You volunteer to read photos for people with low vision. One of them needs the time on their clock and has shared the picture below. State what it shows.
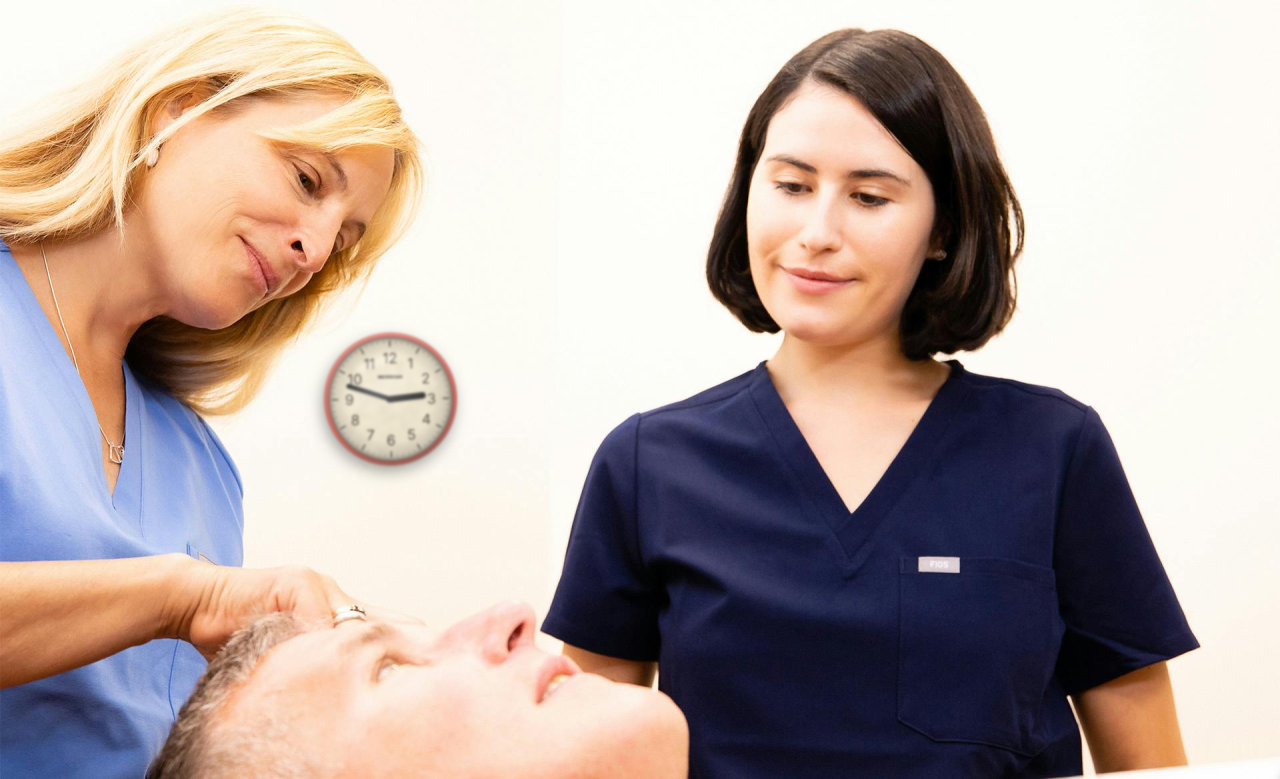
2:48
